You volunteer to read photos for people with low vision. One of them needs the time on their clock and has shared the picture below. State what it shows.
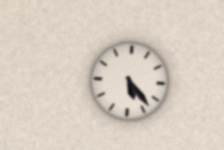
5:23
